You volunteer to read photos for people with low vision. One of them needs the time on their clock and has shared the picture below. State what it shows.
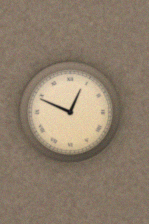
12:49
